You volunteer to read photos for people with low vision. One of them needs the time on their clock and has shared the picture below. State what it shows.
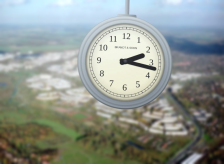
2:17
